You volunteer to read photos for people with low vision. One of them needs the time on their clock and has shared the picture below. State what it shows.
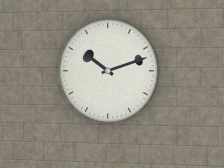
10:12
